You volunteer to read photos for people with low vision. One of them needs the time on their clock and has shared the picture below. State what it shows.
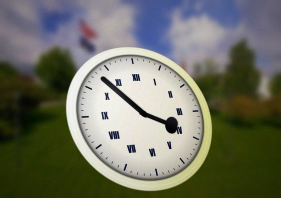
3:53
